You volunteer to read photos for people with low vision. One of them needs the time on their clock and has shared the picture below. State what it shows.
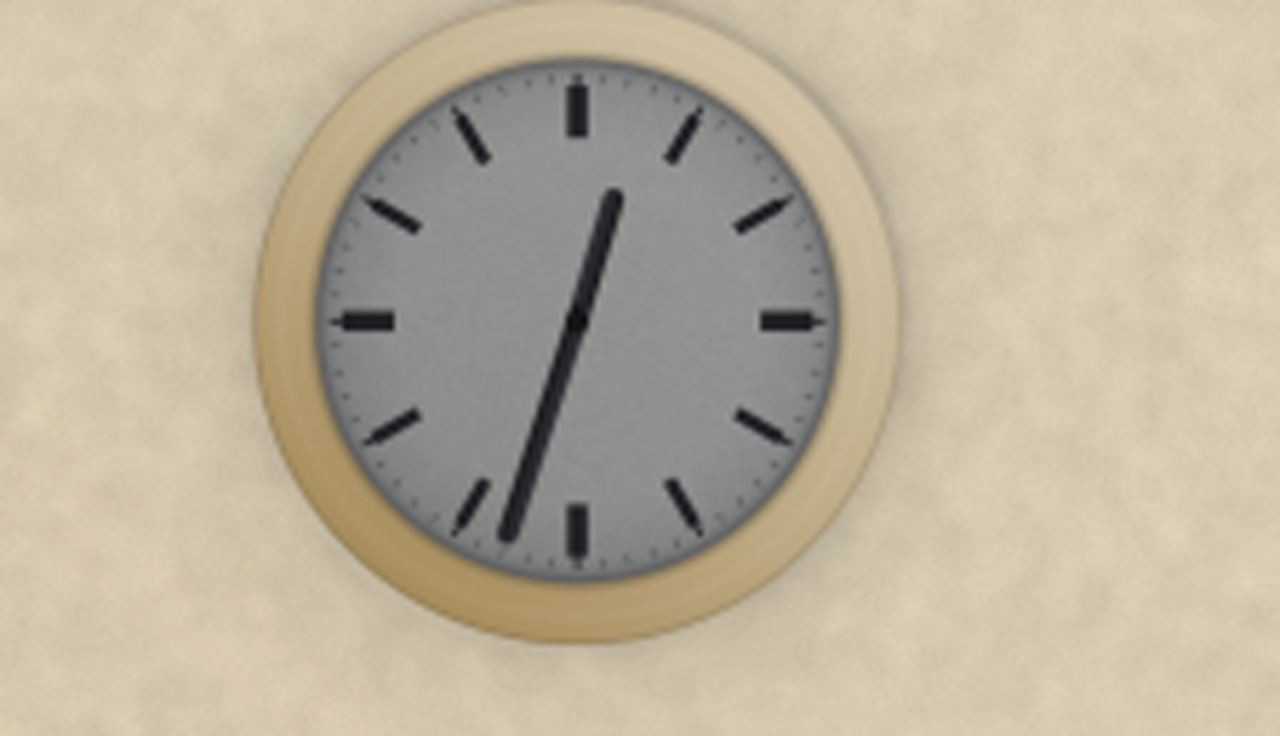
12:33
